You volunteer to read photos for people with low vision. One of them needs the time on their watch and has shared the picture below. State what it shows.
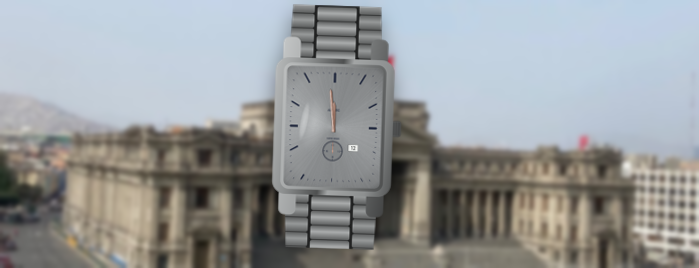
11:59
